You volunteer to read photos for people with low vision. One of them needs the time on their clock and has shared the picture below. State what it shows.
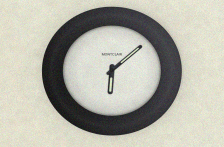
6:08
